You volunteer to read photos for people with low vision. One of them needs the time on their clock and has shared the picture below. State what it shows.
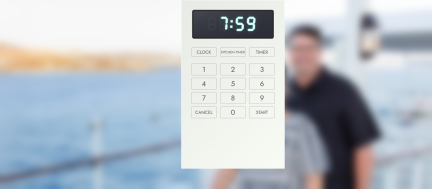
7:59
